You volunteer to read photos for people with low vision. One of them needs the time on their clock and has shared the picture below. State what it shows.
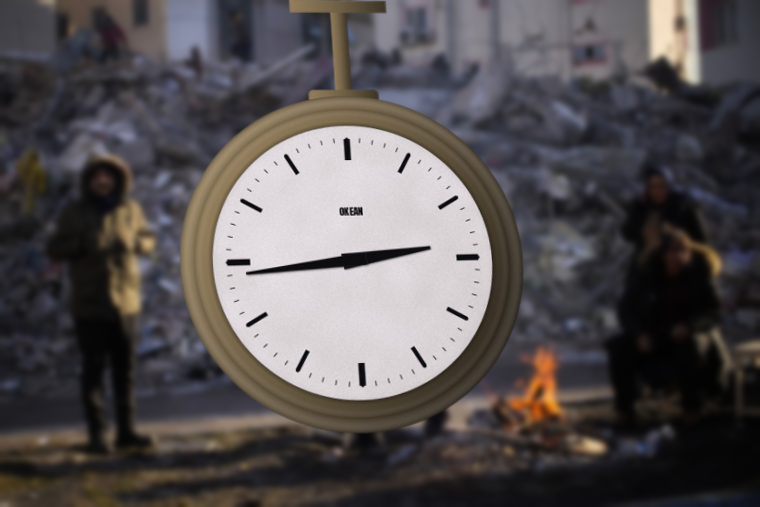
2:44
